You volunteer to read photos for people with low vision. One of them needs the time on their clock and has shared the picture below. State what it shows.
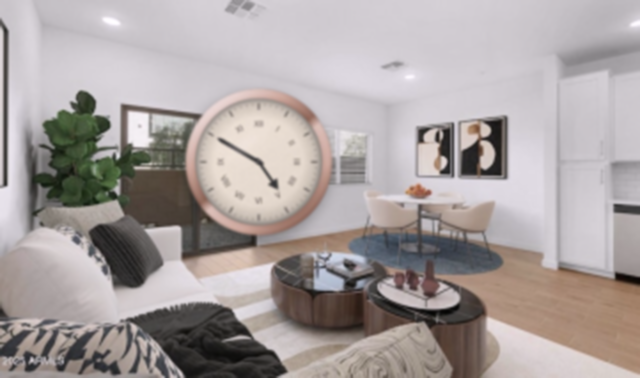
4:50
